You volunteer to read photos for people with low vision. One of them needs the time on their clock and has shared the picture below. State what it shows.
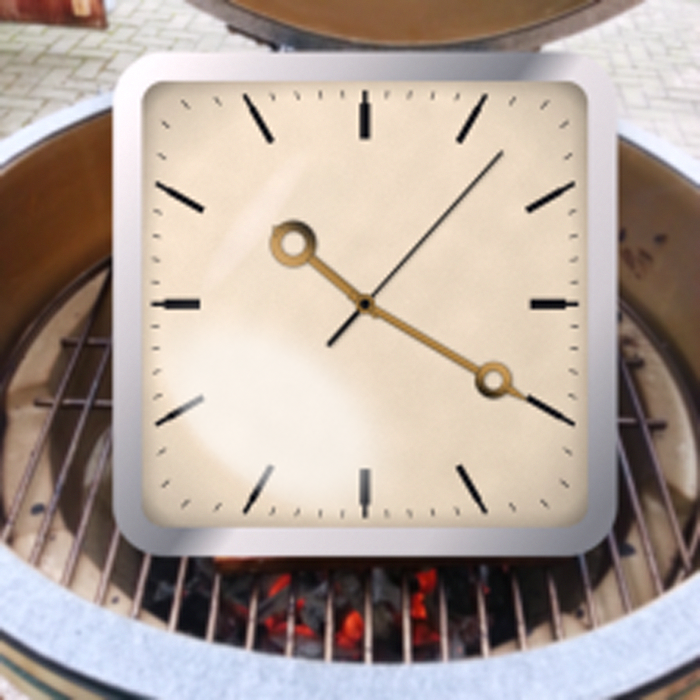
10:20:07
